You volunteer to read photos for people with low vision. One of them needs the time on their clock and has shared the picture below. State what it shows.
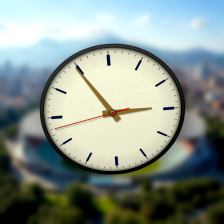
2:54:43
